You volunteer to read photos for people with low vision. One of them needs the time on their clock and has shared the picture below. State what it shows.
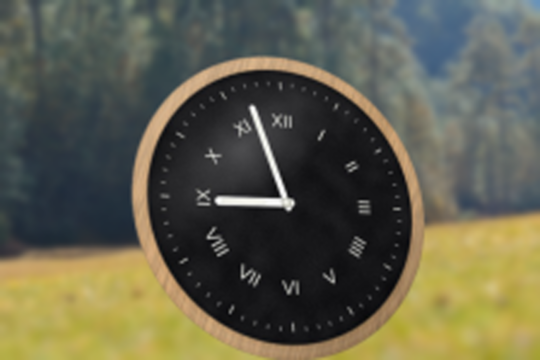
8:57
